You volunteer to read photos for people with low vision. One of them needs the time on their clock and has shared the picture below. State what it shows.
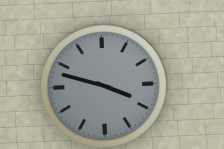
3:48
